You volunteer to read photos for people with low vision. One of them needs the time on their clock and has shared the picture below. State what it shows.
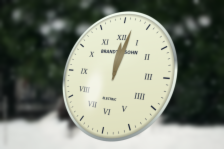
12:02
